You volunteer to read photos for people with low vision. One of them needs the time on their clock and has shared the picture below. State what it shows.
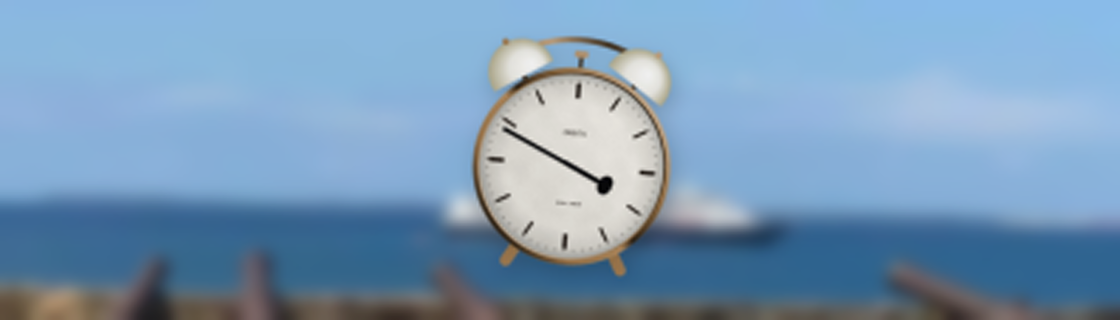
3:49
